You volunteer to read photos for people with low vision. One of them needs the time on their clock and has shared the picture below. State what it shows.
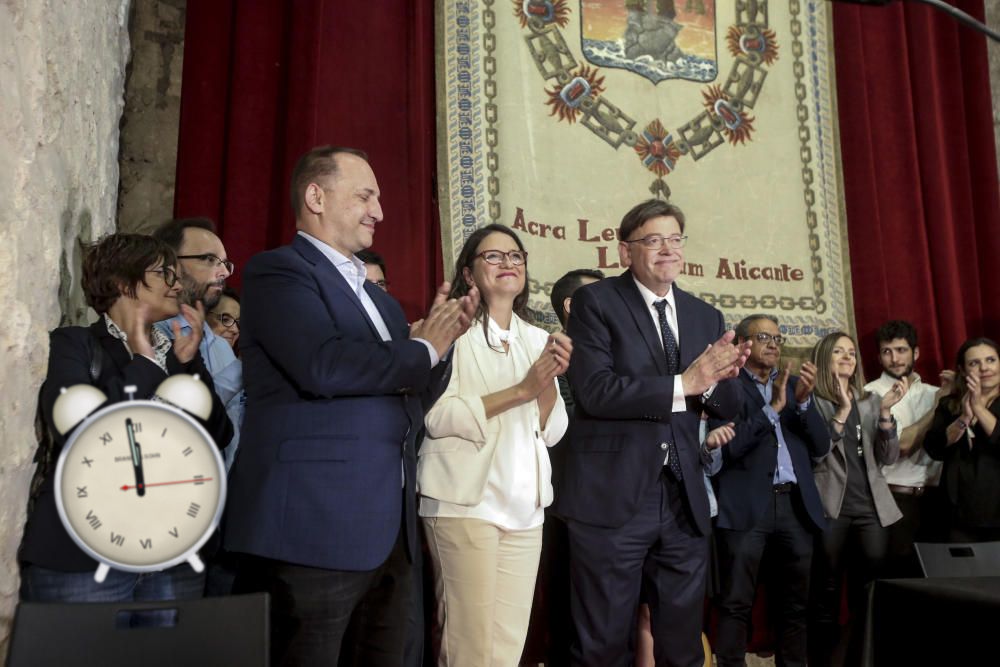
11:59:15
